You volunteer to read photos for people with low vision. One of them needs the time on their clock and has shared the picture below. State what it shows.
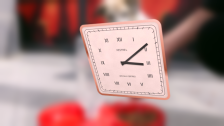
3:09
